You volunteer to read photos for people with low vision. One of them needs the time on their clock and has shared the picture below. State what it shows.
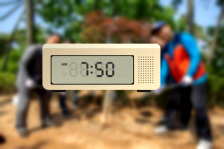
7:50
